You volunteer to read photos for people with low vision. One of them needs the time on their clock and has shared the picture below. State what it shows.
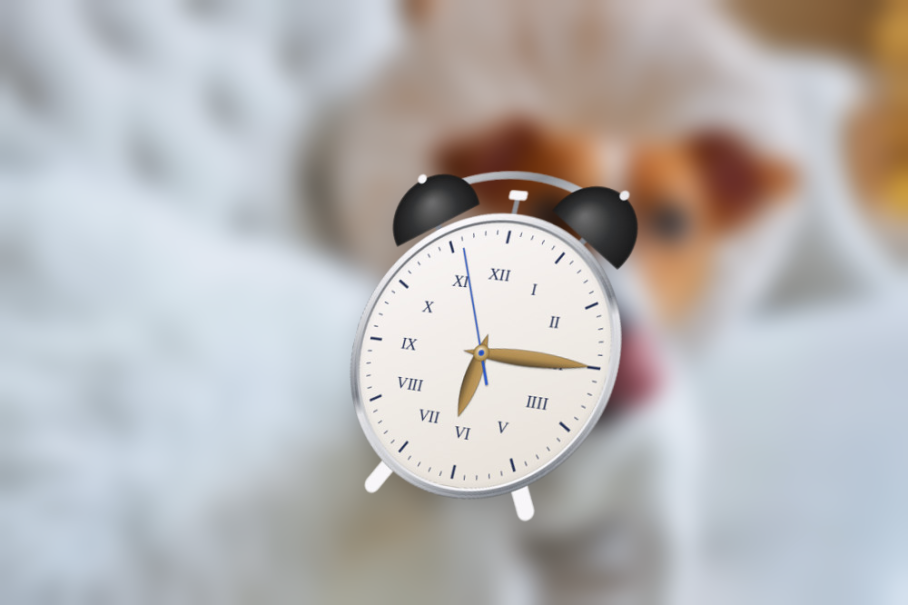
6:14:56
